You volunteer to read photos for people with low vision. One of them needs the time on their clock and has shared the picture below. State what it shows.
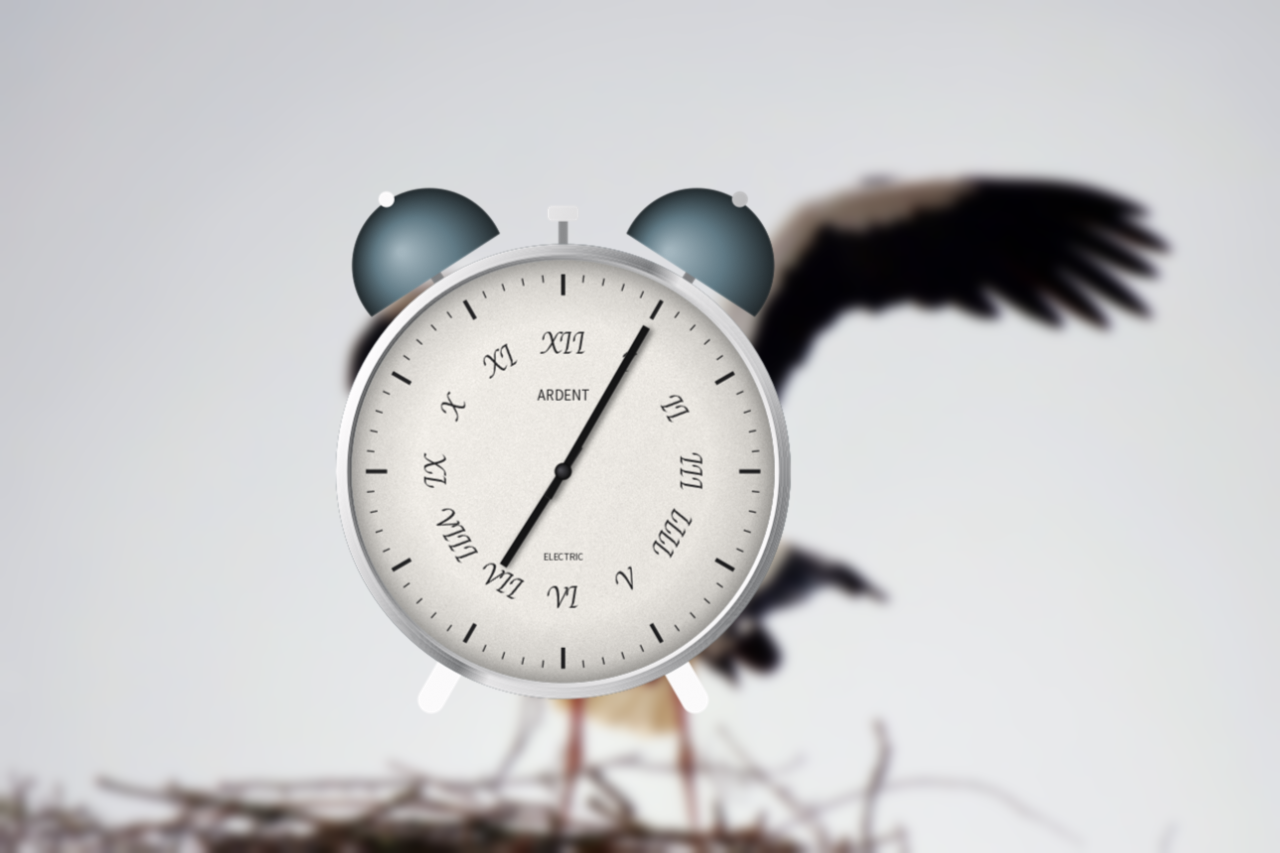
7:05
